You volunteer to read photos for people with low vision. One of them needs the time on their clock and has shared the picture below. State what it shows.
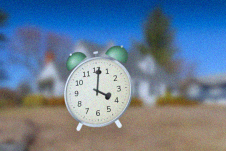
4:01
